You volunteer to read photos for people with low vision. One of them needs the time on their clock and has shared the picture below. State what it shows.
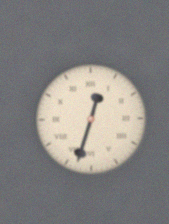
12:33
